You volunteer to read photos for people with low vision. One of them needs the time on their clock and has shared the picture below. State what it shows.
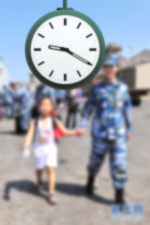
9:20
